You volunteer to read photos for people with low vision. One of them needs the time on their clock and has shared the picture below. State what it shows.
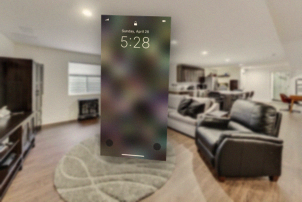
5:28
